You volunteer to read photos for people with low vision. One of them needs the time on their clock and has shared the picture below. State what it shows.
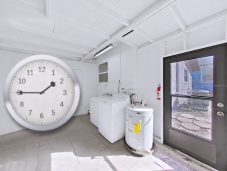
1:45
